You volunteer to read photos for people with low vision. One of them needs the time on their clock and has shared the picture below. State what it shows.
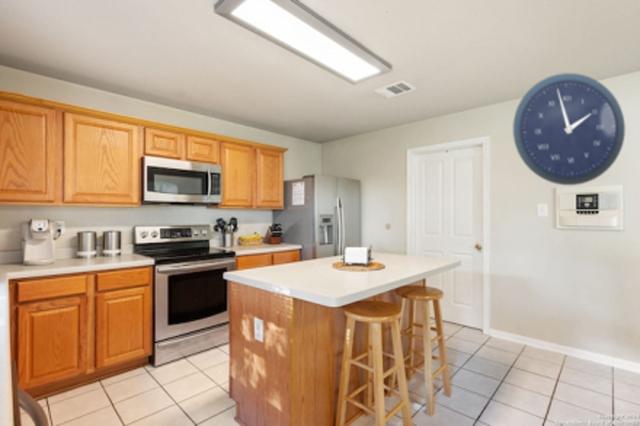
1:58
